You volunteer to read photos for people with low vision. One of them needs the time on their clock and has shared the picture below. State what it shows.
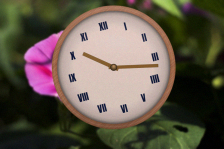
10:17
